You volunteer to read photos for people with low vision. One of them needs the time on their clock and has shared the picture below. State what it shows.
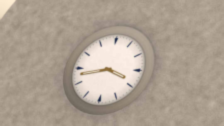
3:43
